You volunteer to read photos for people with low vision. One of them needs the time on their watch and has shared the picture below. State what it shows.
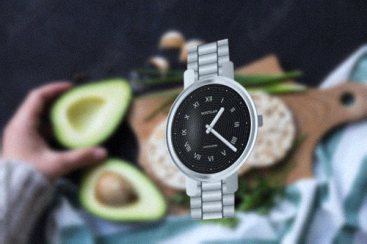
1:22
